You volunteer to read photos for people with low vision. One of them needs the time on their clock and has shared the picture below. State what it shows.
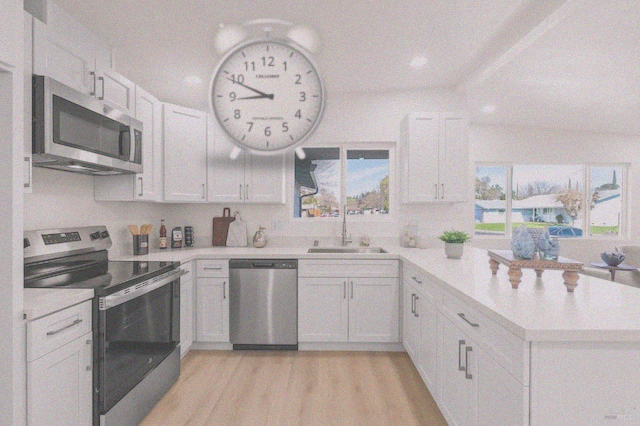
8:49
